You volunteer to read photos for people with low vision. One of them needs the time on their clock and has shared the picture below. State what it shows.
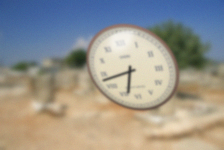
6:43
